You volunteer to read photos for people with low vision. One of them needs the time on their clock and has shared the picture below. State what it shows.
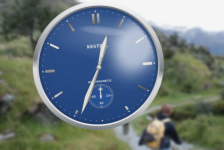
12:34
